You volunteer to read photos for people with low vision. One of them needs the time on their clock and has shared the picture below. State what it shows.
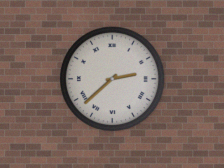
2:38
